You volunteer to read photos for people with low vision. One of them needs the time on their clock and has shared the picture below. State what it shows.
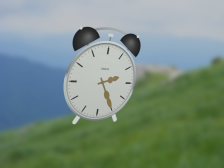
2:25
